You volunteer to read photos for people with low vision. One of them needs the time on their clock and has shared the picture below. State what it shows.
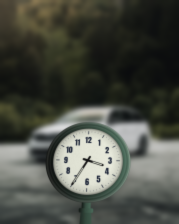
3:35
